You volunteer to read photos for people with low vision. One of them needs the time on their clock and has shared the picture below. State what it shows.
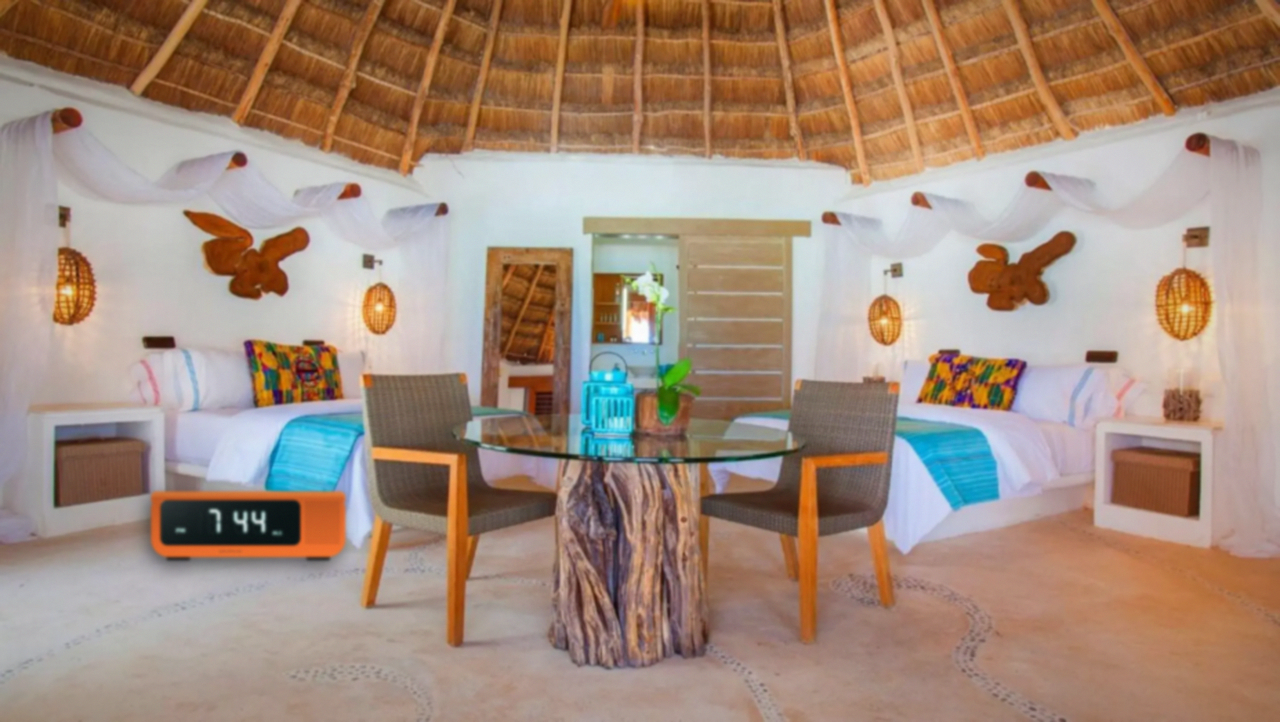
7:44
